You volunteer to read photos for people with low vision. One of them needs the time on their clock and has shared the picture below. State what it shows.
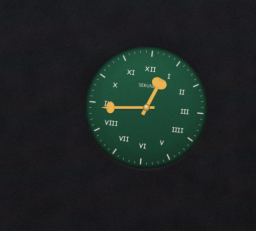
12:44
